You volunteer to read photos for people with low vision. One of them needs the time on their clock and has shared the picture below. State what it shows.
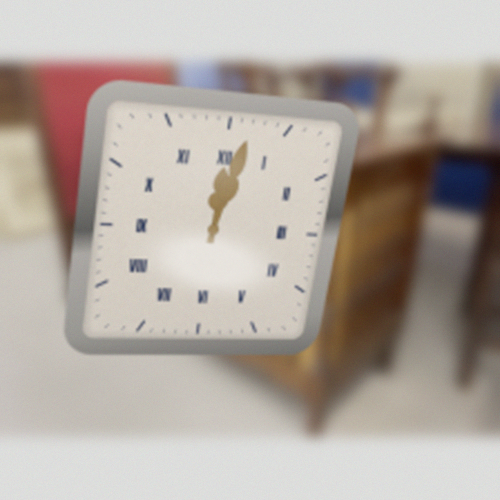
12:02
